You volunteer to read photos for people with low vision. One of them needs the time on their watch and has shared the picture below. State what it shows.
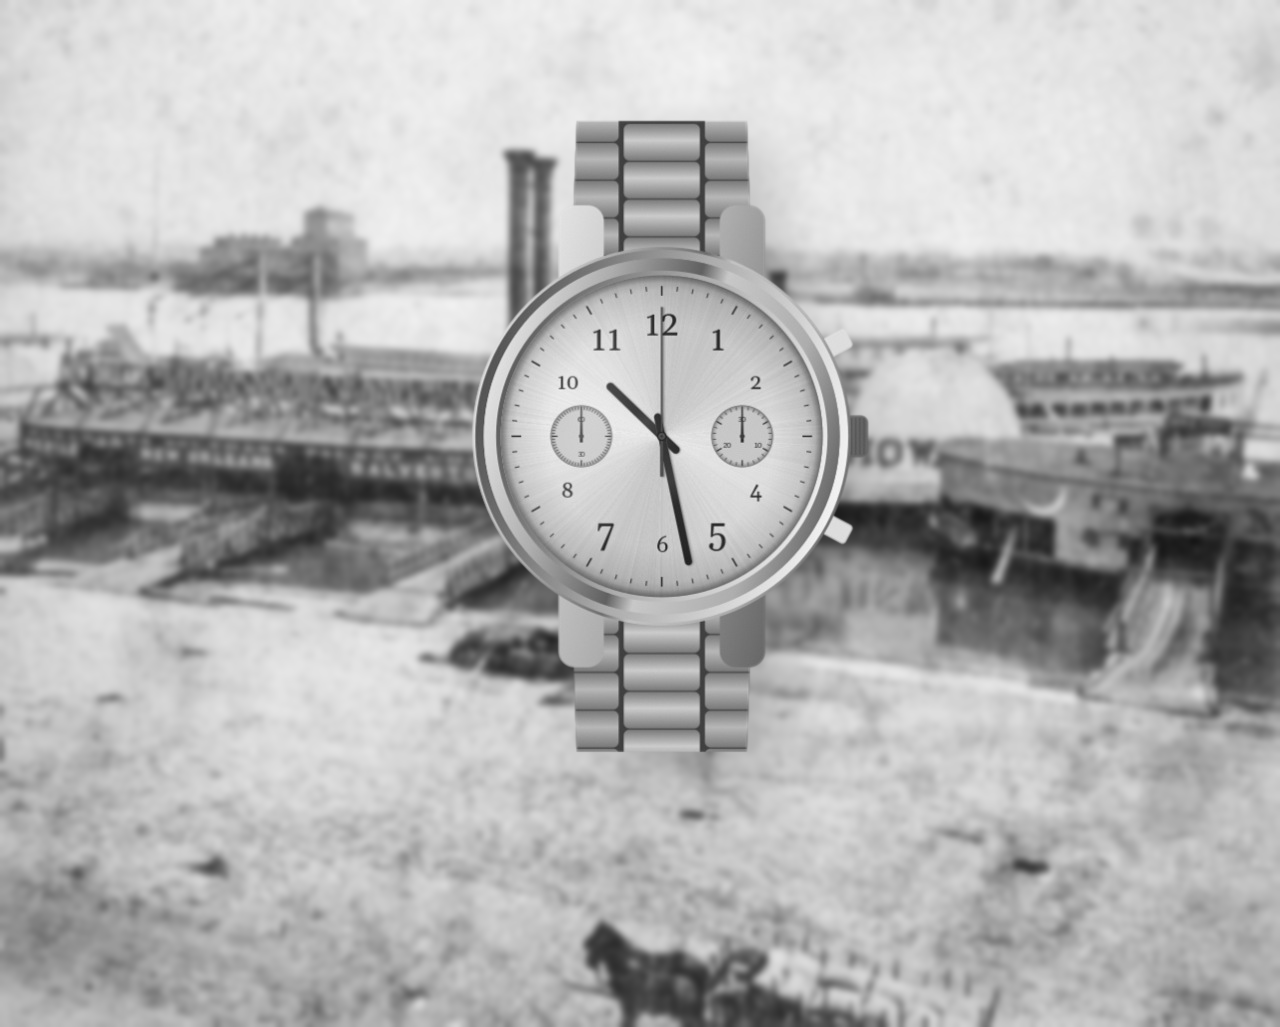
10:28
